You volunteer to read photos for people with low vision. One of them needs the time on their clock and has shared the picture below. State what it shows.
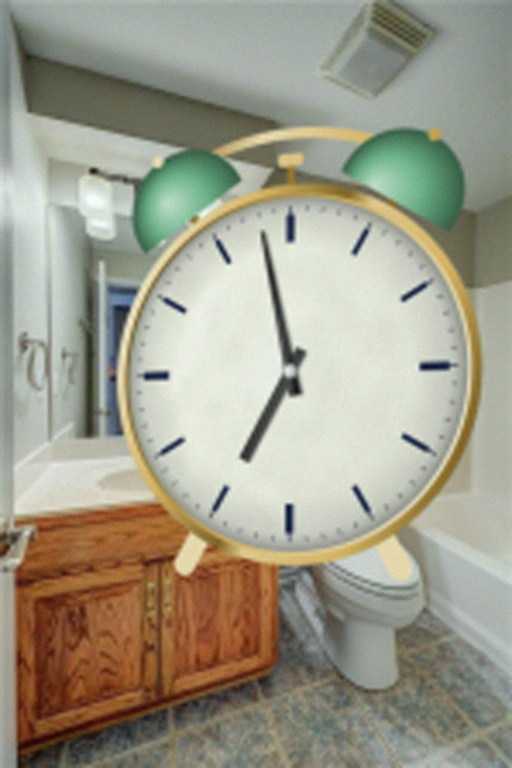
6:58
